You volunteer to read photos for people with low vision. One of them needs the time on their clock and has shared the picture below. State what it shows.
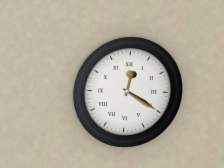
12:20
